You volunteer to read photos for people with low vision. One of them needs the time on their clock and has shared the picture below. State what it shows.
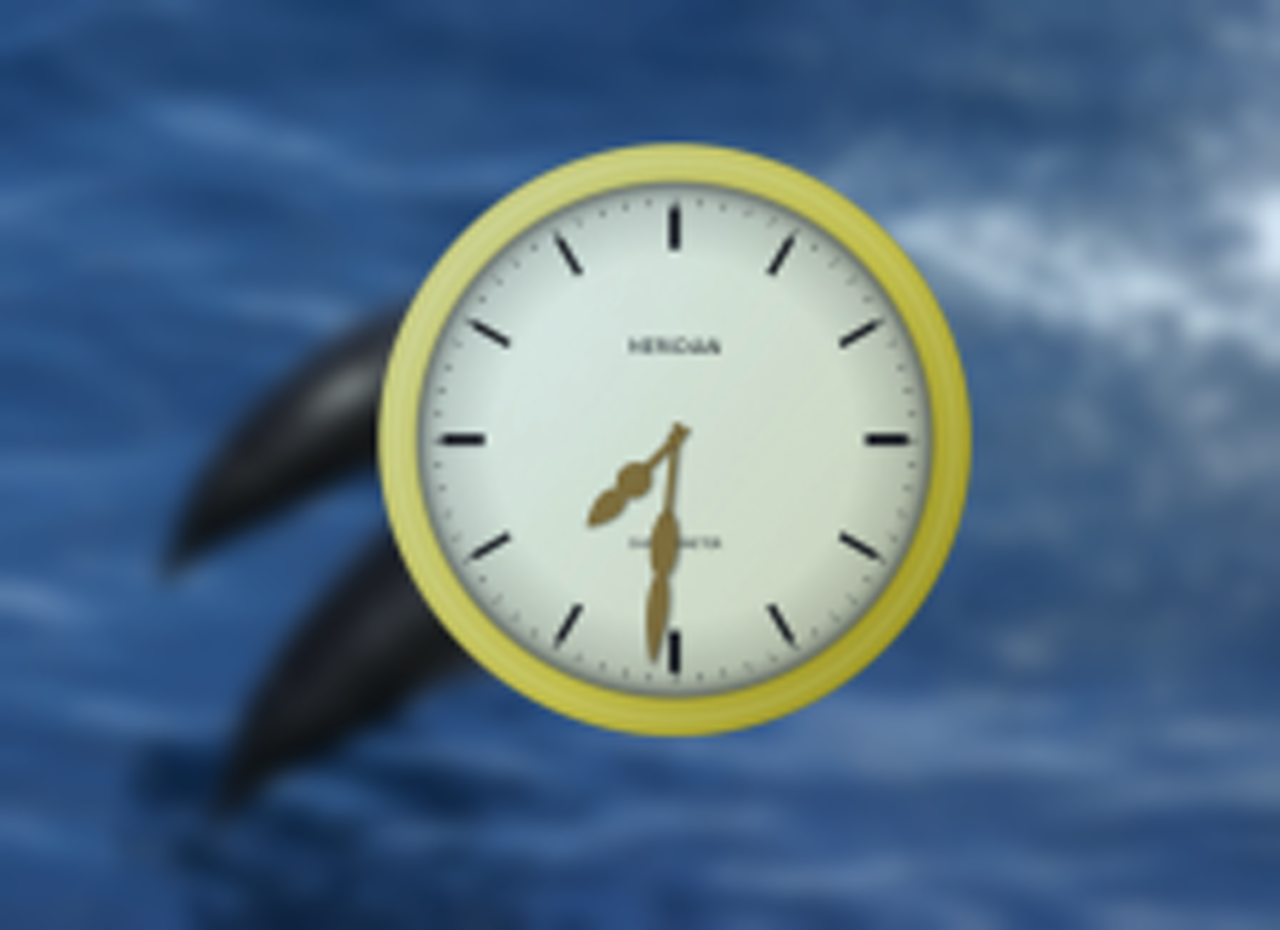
7:31
